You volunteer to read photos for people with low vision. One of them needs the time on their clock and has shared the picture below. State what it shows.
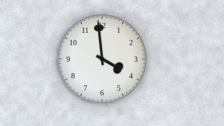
3:59
